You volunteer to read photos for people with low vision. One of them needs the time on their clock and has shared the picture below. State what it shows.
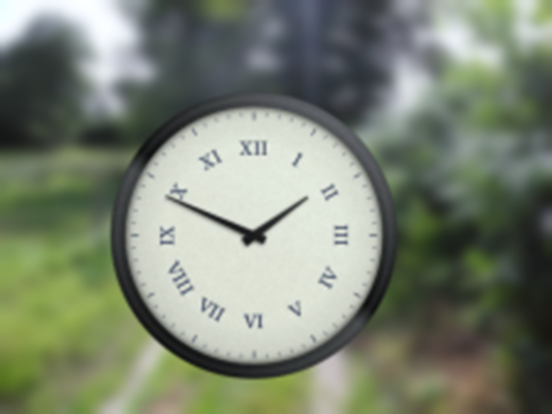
1:49
